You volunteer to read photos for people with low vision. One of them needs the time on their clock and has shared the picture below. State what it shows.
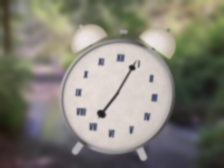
7:04
